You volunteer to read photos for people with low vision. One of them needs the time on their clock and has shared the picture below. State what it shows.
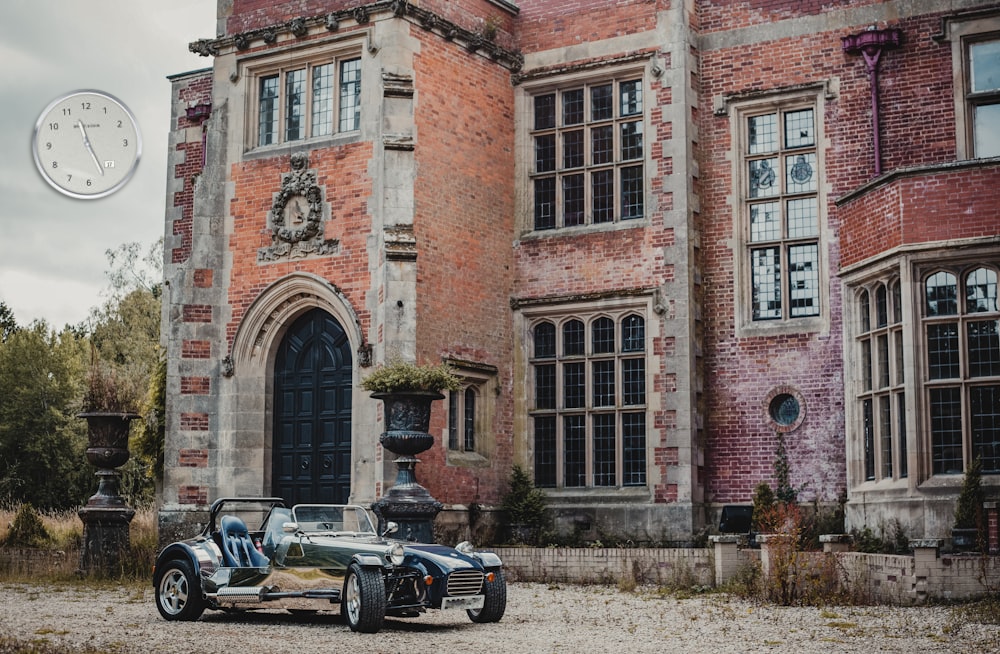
11:26
